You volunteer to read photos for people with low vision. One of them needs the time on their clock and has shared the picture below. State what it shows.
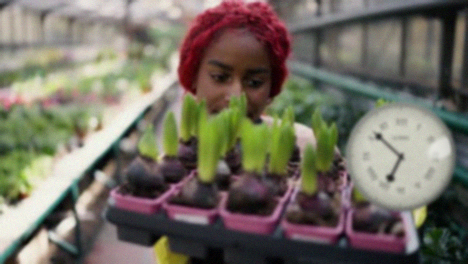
6:52
